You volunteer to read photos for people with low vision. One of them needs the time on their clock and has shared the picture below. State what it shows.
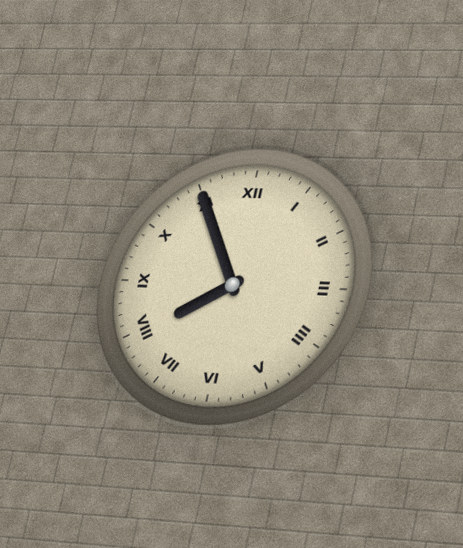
7:55
